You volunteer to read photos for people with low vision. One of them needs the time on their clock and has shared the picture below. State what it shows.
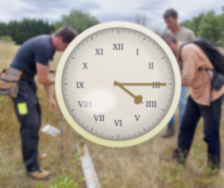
4:15
